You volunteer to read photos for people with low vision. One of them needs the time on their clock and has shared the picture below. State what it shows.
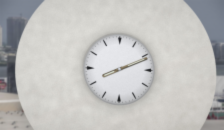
8:11
